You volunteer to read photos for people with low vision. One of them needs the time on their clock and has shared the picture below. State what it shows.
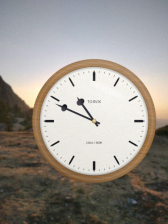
10:49
